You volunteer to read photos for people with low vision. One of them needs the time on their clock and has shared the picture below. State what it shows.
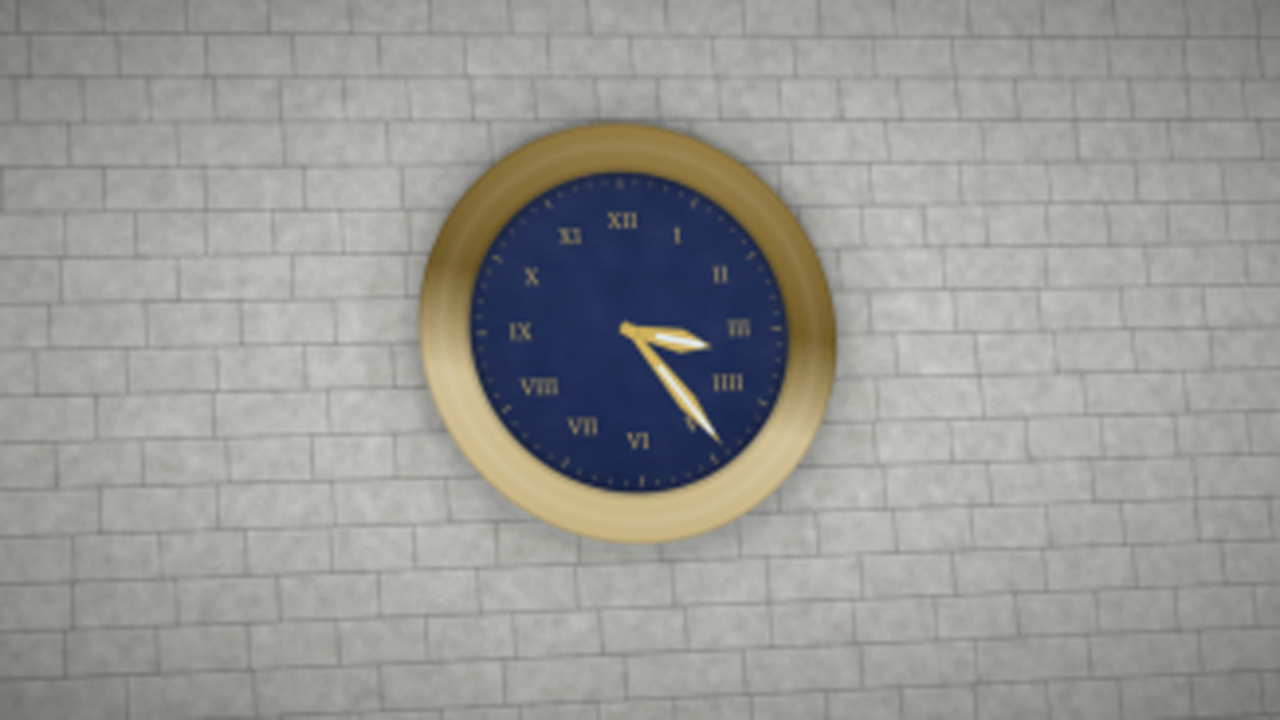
3:24
